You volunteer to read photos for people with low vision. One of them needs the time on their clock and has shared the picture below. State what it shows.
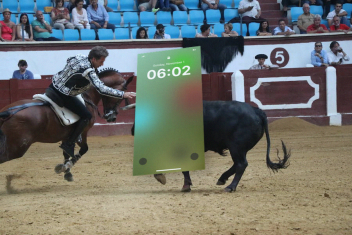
6:02
